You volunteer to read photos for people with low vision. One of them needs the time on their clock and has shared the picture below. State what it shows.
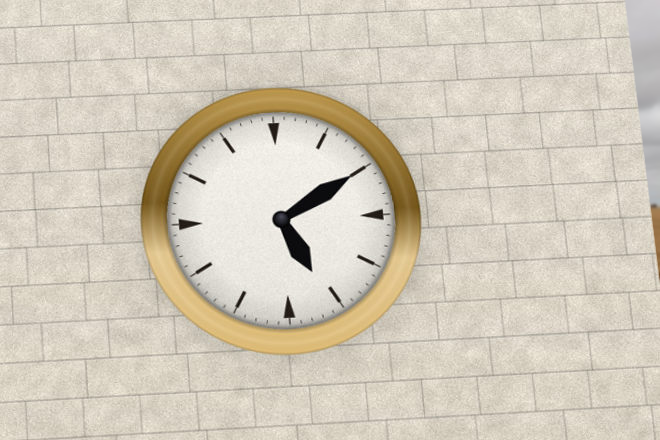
5:10
